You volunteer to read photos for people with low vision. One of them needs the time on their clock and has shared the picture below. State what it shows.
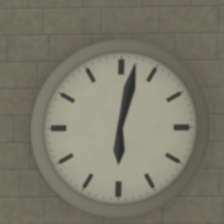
6:02
